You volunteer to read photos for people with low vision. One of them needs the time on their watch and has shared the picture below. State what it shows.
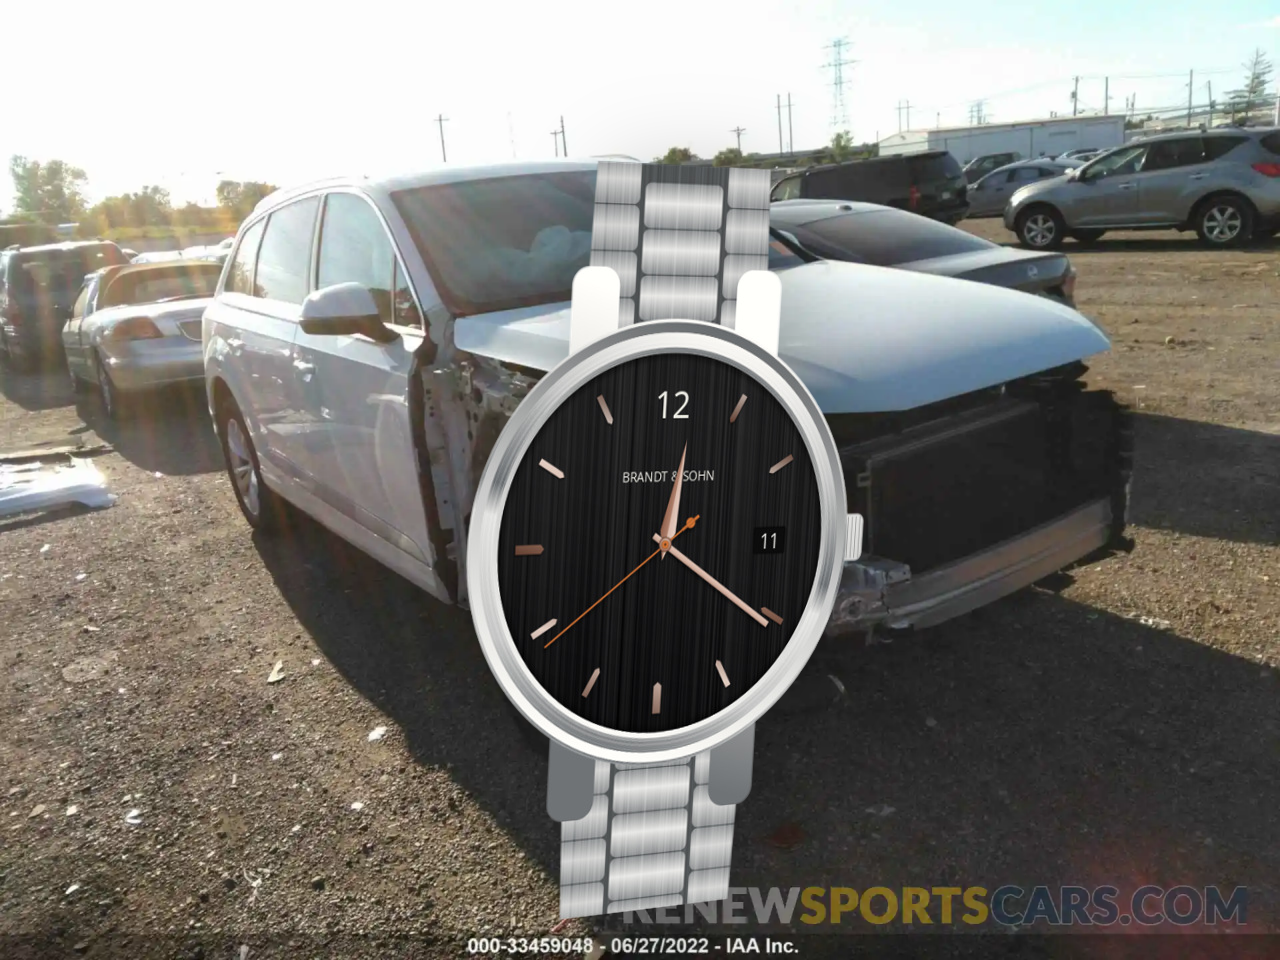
12:20:39
